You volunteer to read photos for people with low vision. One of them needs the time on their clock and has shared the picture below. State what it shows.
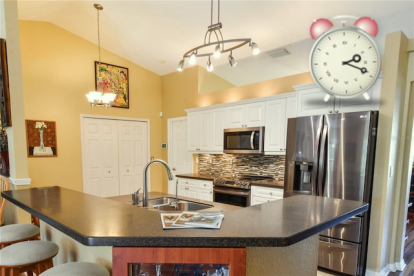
2:19
